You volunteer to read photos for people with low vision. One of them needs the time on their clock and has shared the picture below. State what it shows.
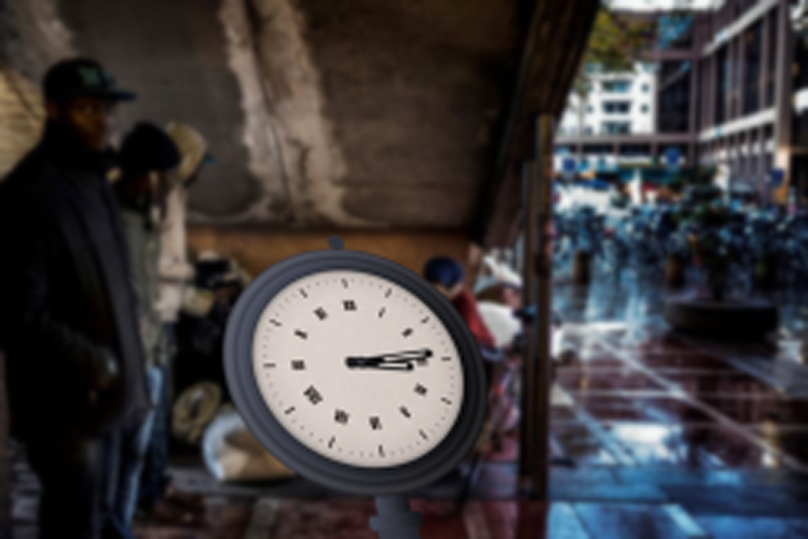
3:14
